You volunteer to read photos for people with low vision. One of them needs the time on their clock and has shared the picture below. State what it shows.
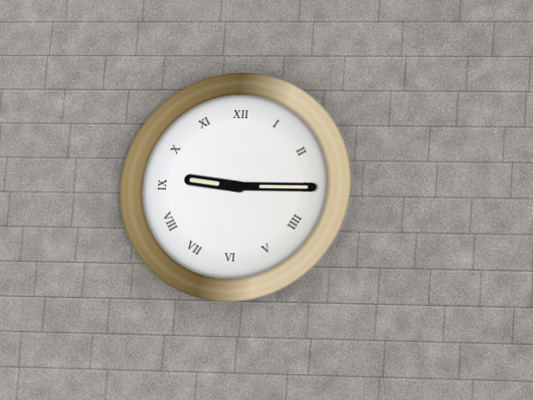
9:15
